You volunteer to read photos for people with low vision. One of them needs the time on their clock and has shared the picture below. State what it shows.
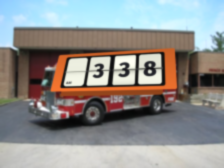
3:38
